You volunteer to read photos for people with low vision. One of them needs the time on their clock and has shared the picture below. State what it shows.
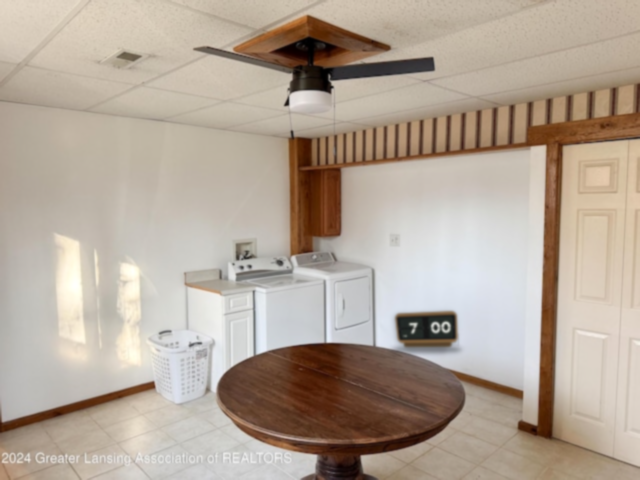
7:00
